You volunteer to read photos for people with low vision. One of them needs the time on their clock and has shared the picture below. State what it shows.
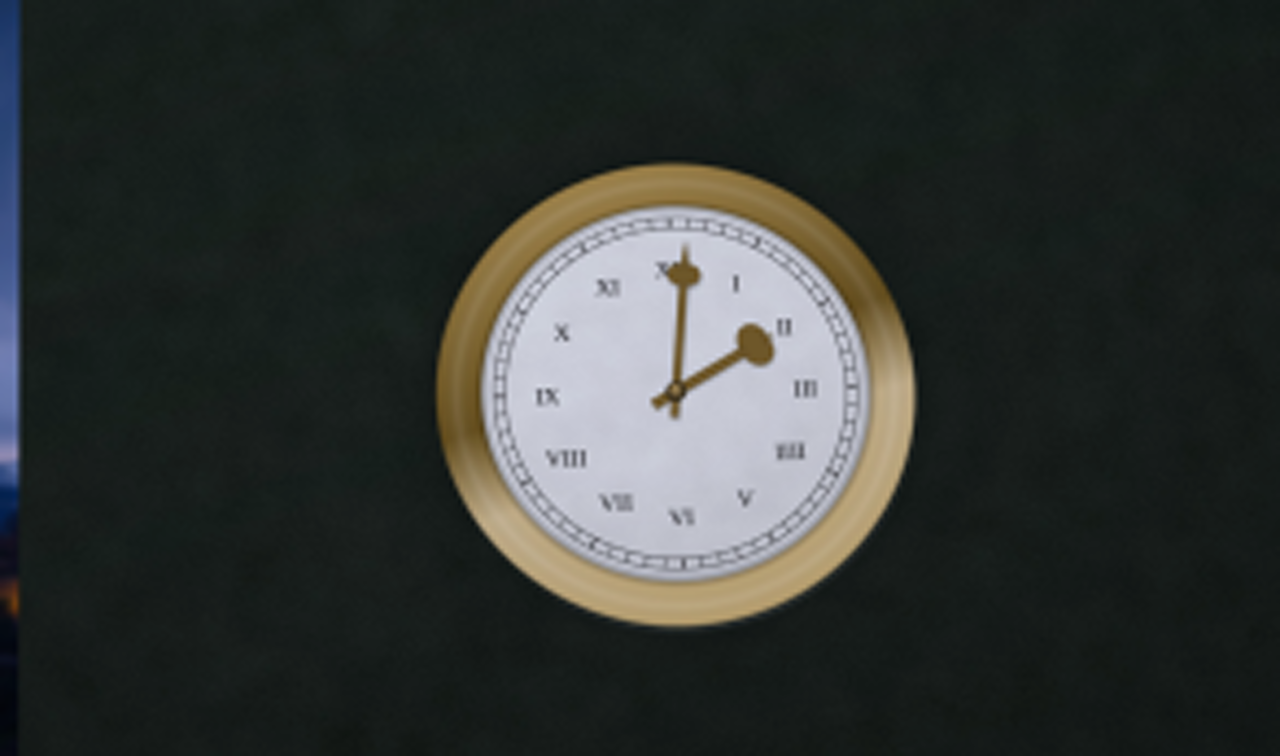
2:01
